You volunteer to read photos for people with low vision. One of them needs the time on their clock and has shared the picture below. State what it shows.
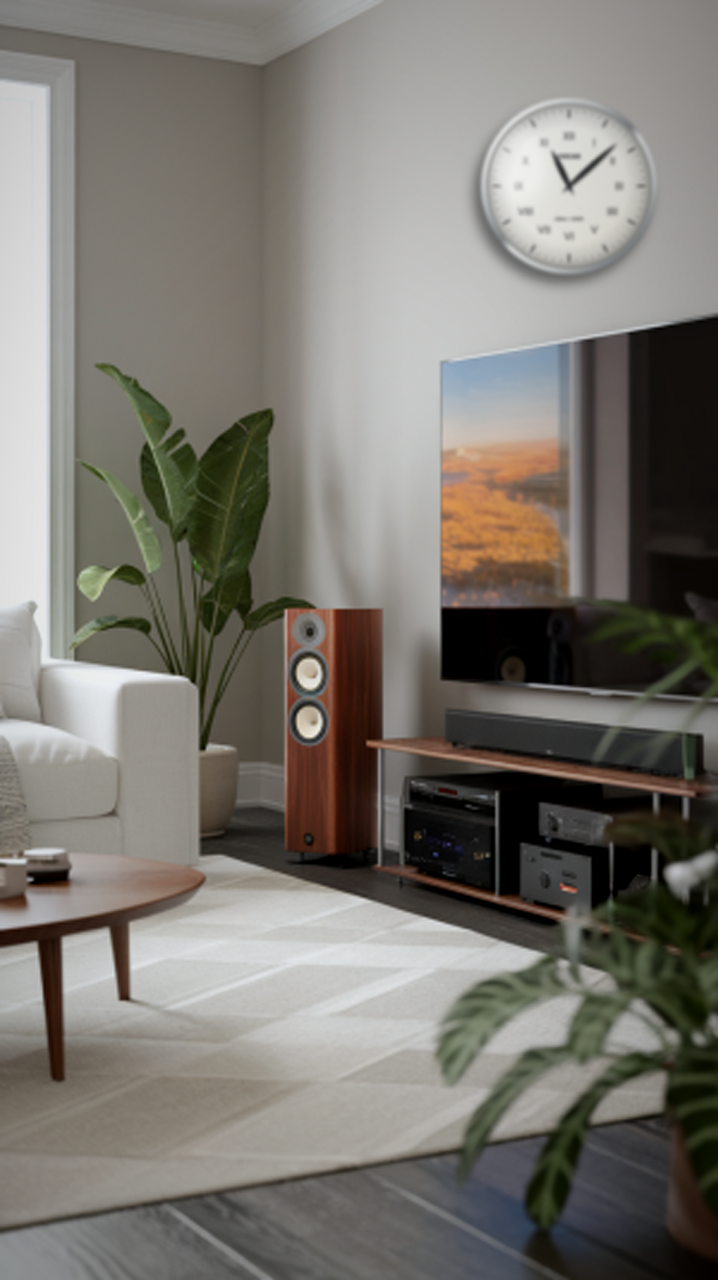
11:08
